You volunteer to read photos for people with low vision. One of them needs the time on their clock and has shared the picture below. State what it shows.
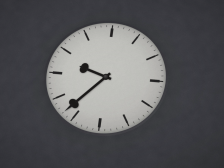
9:37
